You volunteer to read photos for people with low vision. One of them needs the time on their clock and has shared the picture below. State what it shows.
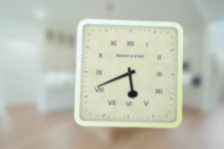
5:41
